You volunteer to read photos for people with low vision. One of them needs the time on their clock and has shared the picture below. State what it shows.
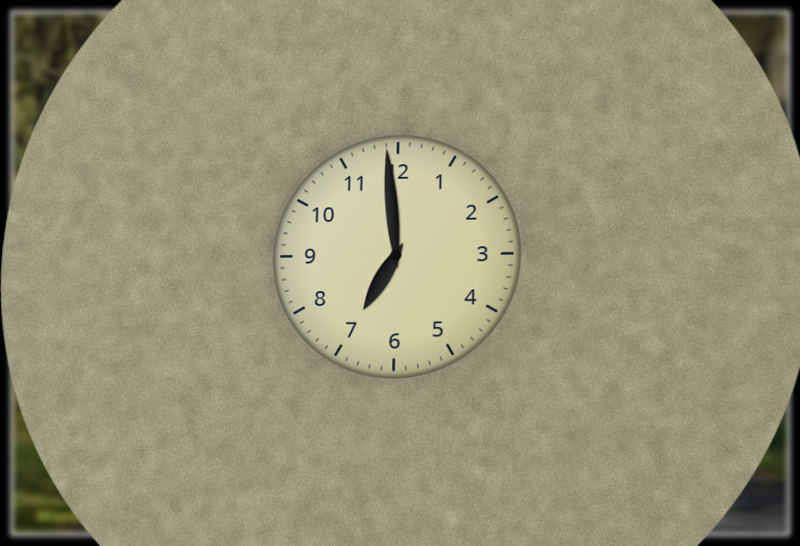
6:59
